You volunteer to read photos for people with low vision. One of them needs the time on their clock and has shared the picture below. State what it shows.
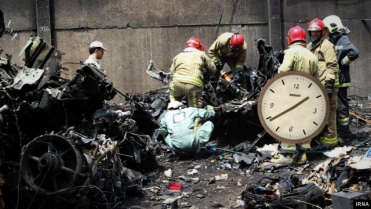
1:39
